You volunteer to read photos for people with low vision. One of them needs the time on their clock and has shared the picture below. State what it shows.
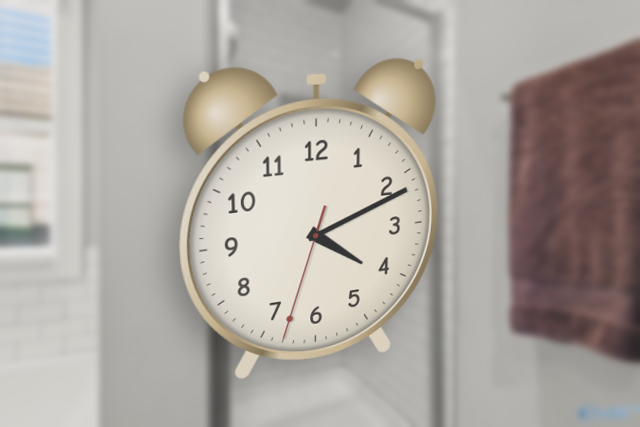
4:11:33
